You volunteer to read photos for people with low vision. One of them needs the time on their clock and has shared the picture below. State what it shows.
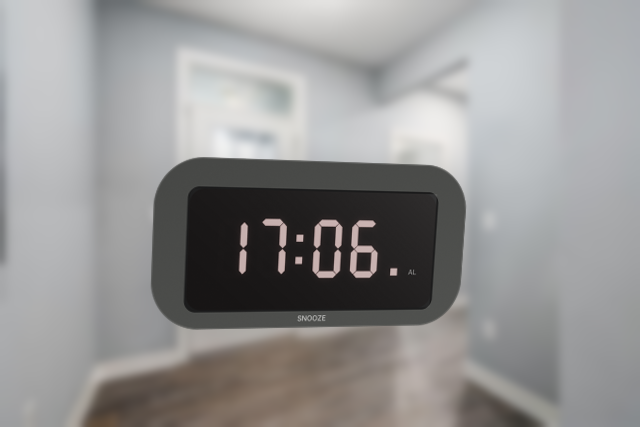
17:06
